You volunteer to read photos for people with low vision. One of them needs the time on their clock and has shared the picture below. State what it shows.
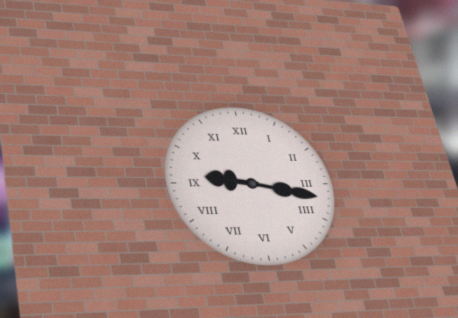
9:17
